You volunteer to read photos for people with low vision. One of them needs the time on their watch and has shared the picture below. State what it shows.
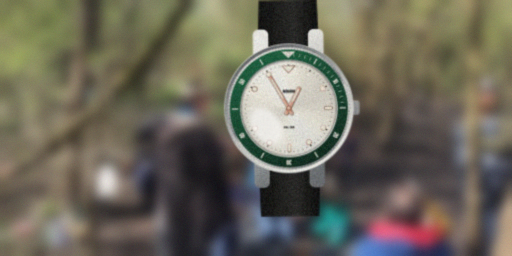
12:55
